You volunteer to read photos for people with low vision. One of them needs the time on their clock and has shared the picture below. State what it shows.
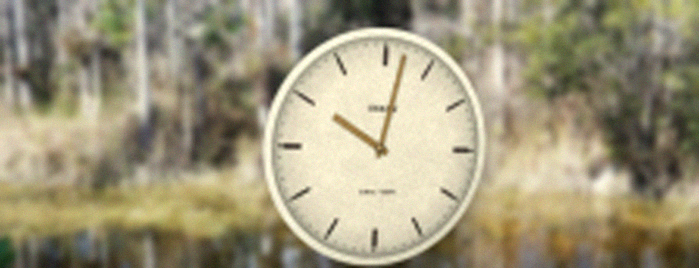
10:02
